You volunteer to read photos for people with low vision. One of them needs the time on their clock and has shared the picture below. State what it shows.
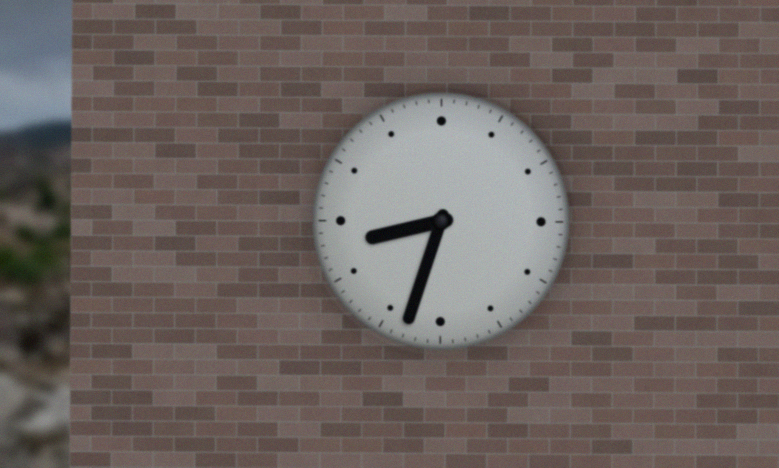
8:33
